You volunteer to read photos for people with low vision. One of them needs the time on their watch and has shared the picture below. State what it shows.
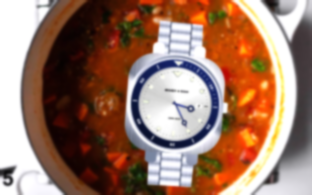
3:25
